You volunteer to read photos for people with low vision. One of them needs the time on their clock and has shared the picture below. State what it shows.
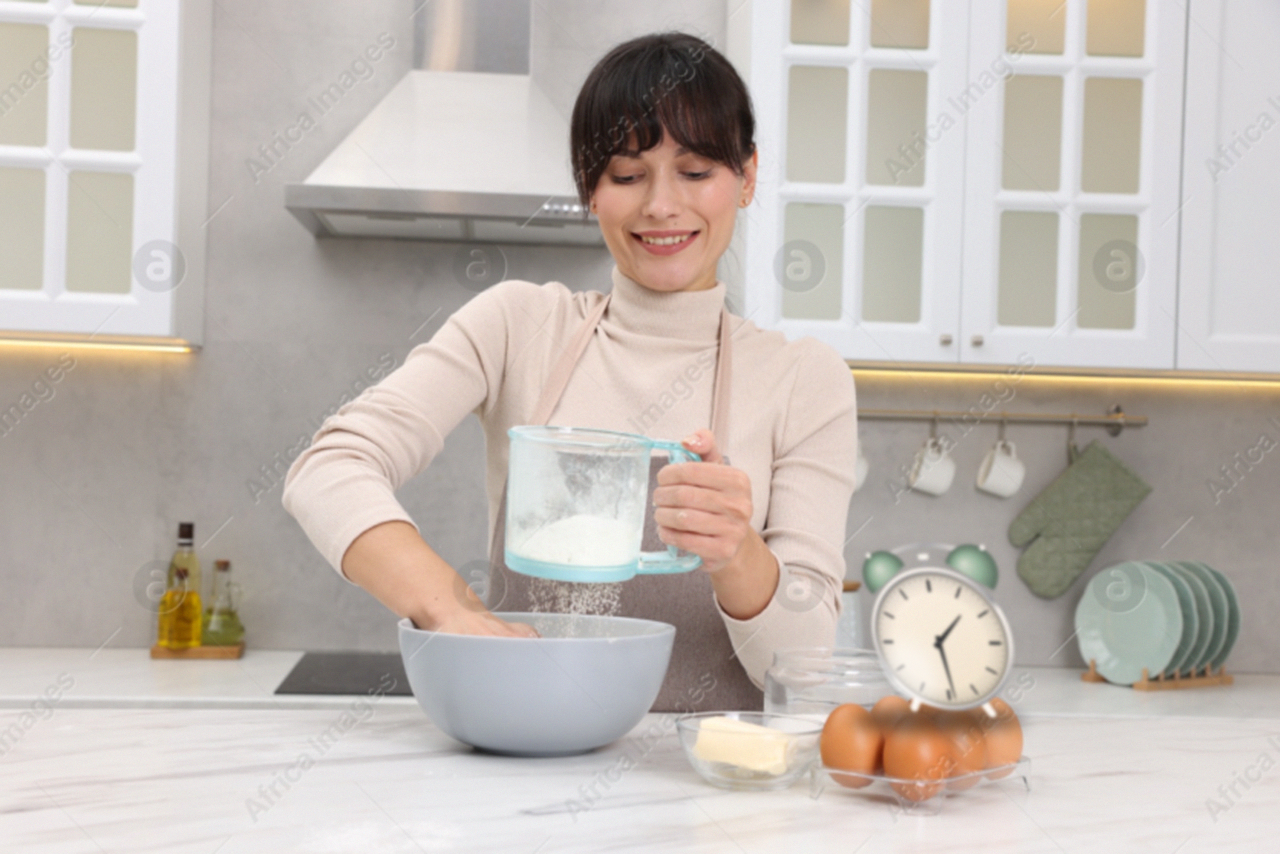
1:29
